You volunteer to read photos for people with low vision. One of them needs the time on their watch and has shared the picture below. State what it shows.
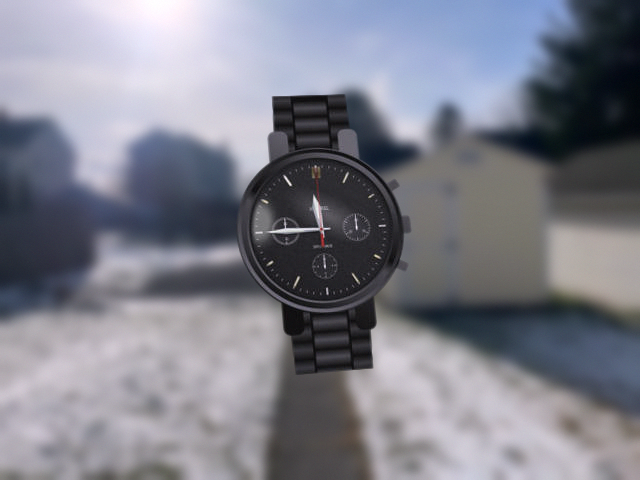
11:45
